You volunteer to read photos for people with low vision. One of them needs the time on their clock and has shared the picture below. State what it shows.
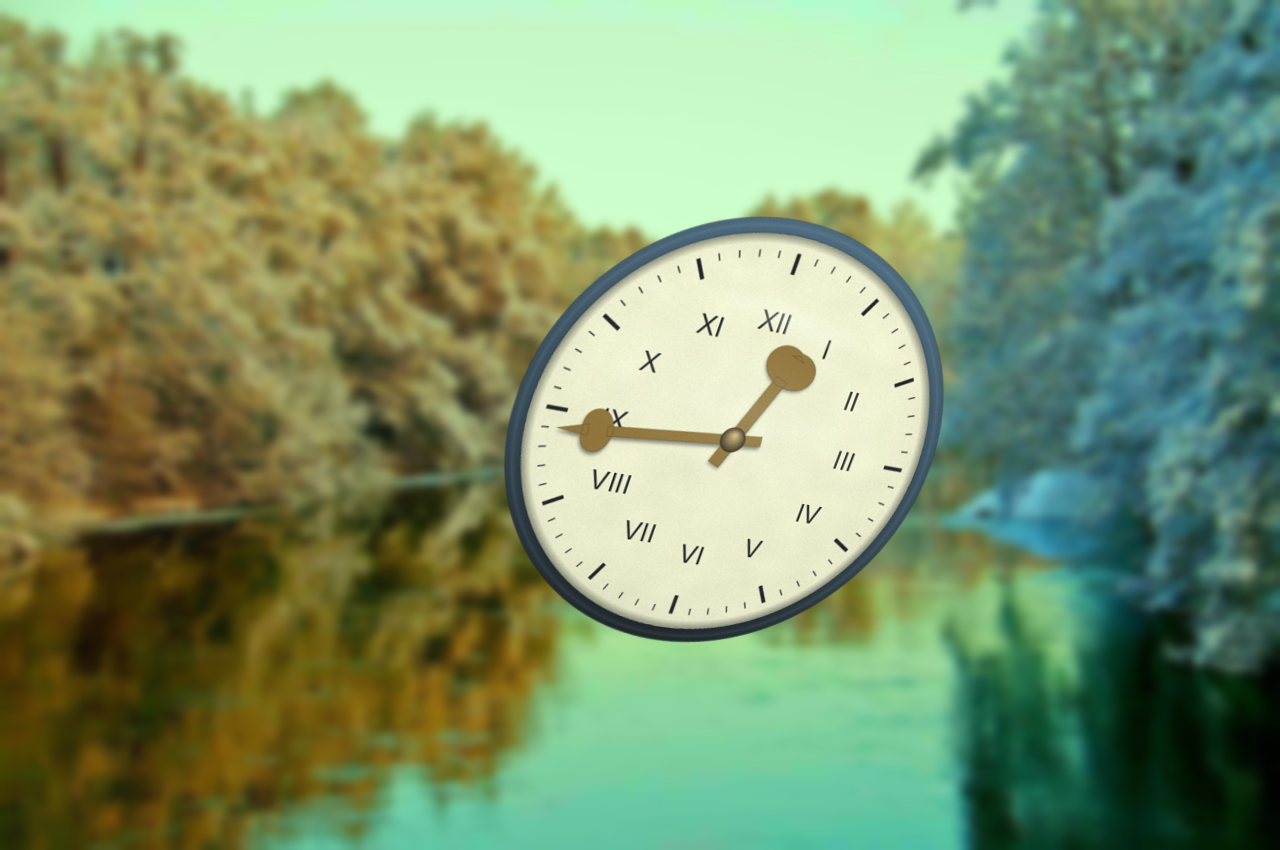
12:44
